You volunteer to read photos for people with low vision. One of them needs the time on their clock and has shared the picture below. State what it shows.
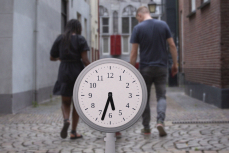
5:33
